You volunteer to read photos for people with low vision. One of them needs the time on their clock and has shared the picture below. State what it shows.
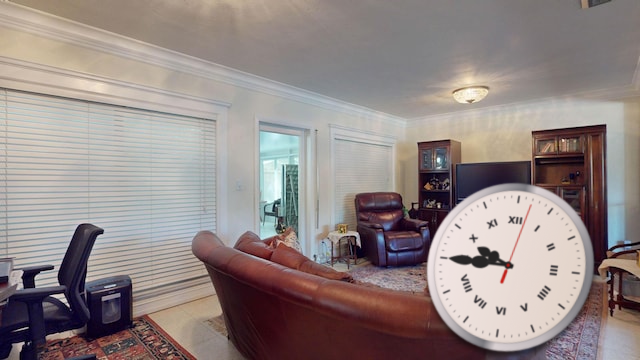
9:45:02
